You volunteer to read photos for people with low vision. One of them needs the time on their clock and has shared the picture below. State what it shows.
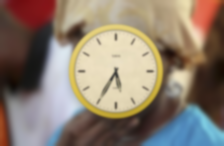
5:35
